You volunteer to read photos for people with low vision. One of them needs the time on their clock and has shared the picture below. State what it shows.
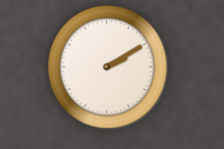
2:10
